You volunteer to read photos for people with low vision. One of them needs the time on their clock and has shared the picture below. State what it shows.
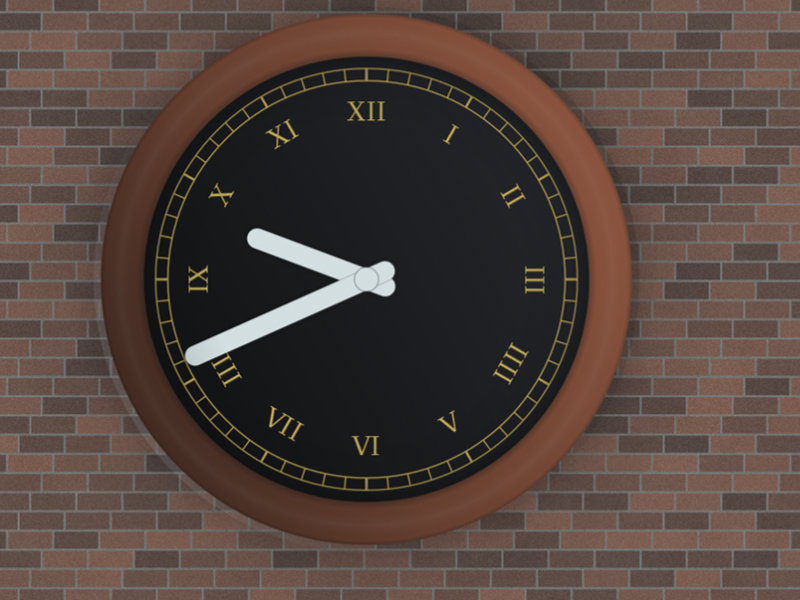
9:41
